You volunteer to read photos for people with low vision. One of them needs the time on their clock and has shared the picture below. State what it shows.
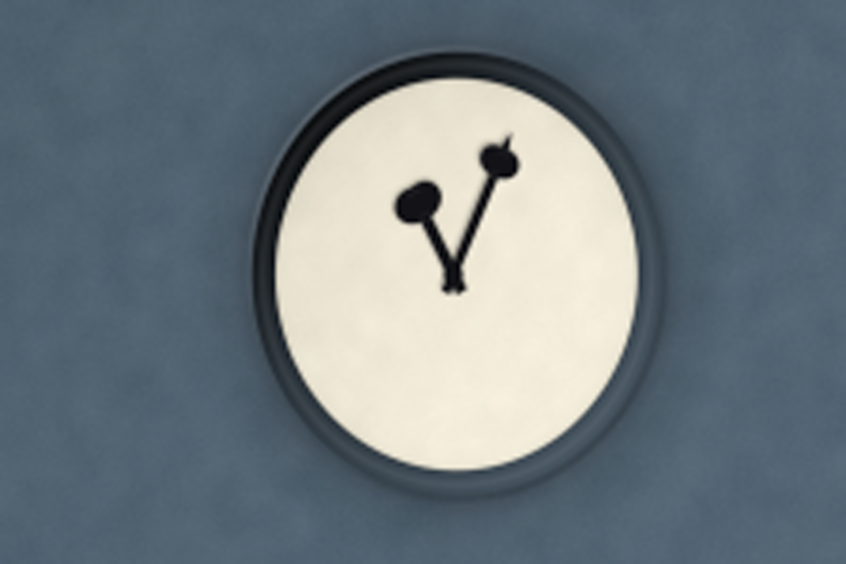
11:04
